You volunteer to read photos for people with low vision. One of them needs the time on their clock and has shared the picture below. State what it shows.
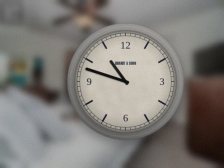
10:48
